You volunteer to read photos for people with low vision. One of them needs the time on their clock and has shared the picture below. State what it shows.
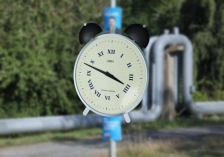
3:48
